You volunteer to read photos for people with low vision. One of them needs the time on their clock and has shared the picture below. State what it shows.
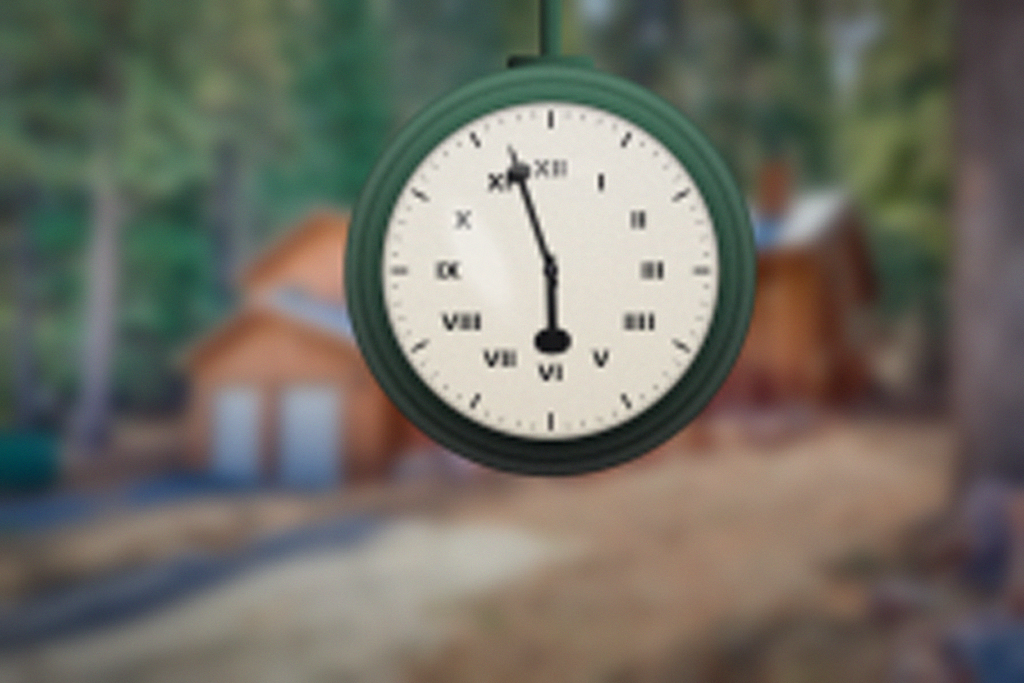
5:57
